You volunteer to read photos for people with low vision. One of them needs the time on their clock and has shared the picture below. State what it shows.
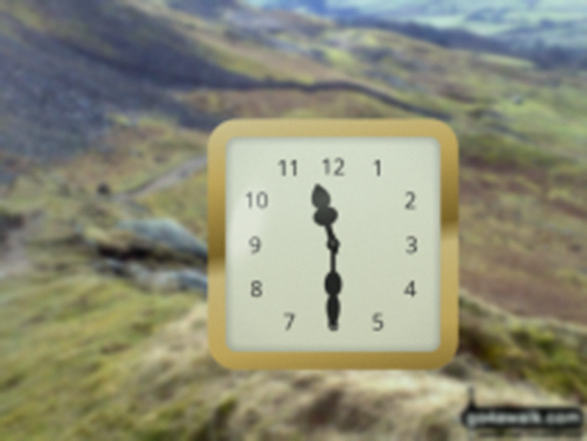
11:30
